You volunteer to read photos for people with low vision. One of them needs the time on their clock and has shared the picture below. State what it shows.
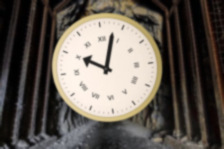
10:03
